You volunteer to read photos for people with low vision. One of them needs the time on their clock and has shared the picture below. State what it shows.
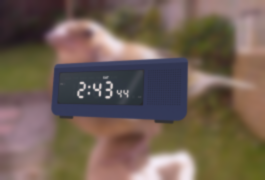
2:43:44
